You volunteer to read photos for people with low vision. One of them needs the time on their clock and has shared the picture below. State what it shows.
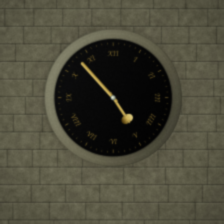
4:53
